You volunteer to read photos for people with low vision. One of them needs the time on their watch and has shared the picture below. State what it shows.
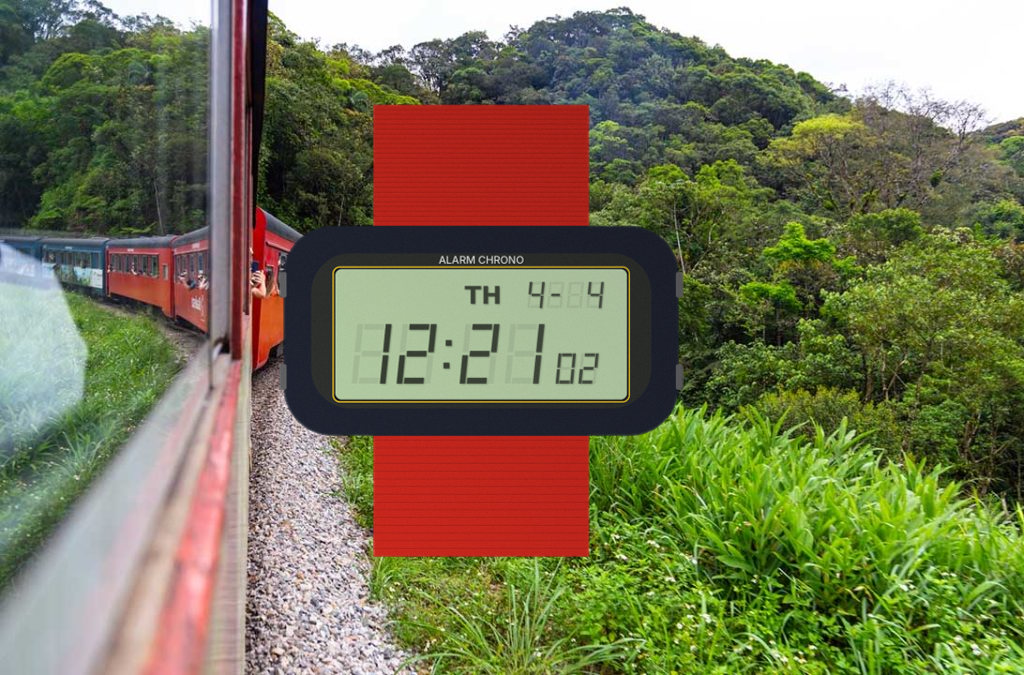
12:21:02
